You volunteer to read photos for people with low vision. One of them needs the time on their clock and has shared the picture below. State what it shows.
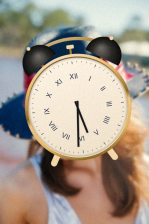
5:31
